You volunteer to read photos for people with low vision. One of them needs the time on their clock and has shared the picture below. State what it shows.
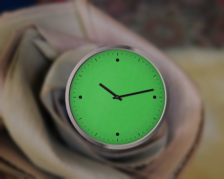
10:13
